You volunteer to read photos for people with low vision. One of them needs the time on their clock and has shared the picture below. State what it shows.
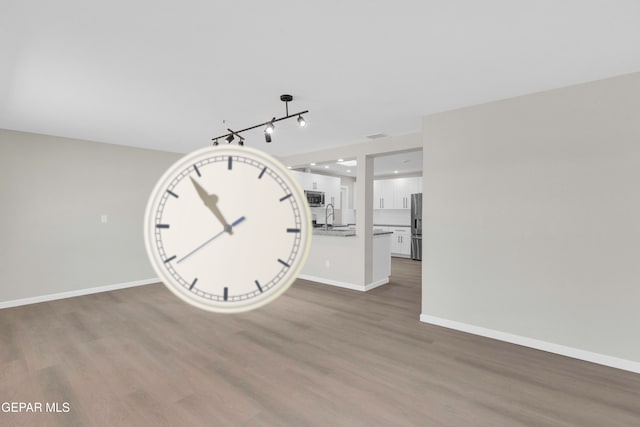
10:53:39
